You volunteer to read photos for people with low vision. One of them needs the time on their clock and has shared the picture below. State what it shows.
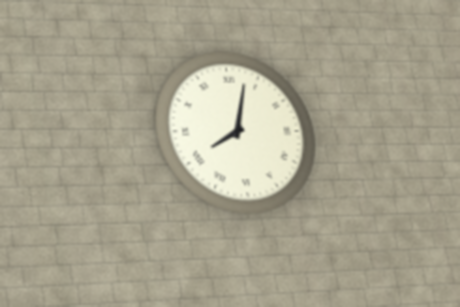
8:03
